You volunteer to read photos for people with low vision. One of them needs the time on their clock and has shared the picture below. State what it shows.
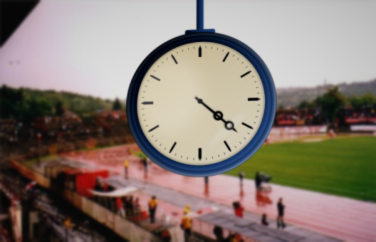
4:22
